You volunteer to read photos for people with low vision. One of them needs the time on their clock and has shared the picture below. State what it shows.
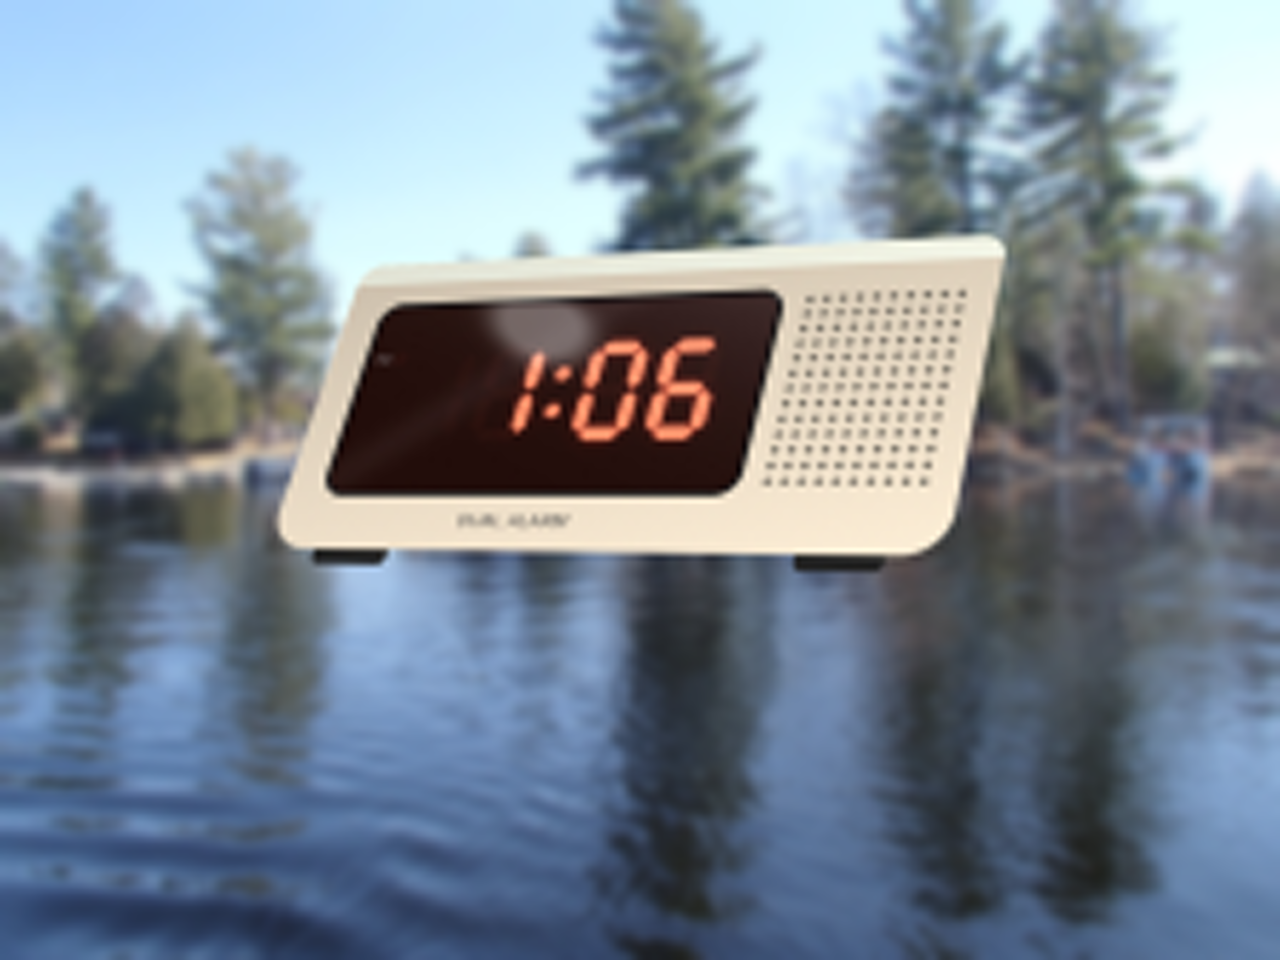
1:06
